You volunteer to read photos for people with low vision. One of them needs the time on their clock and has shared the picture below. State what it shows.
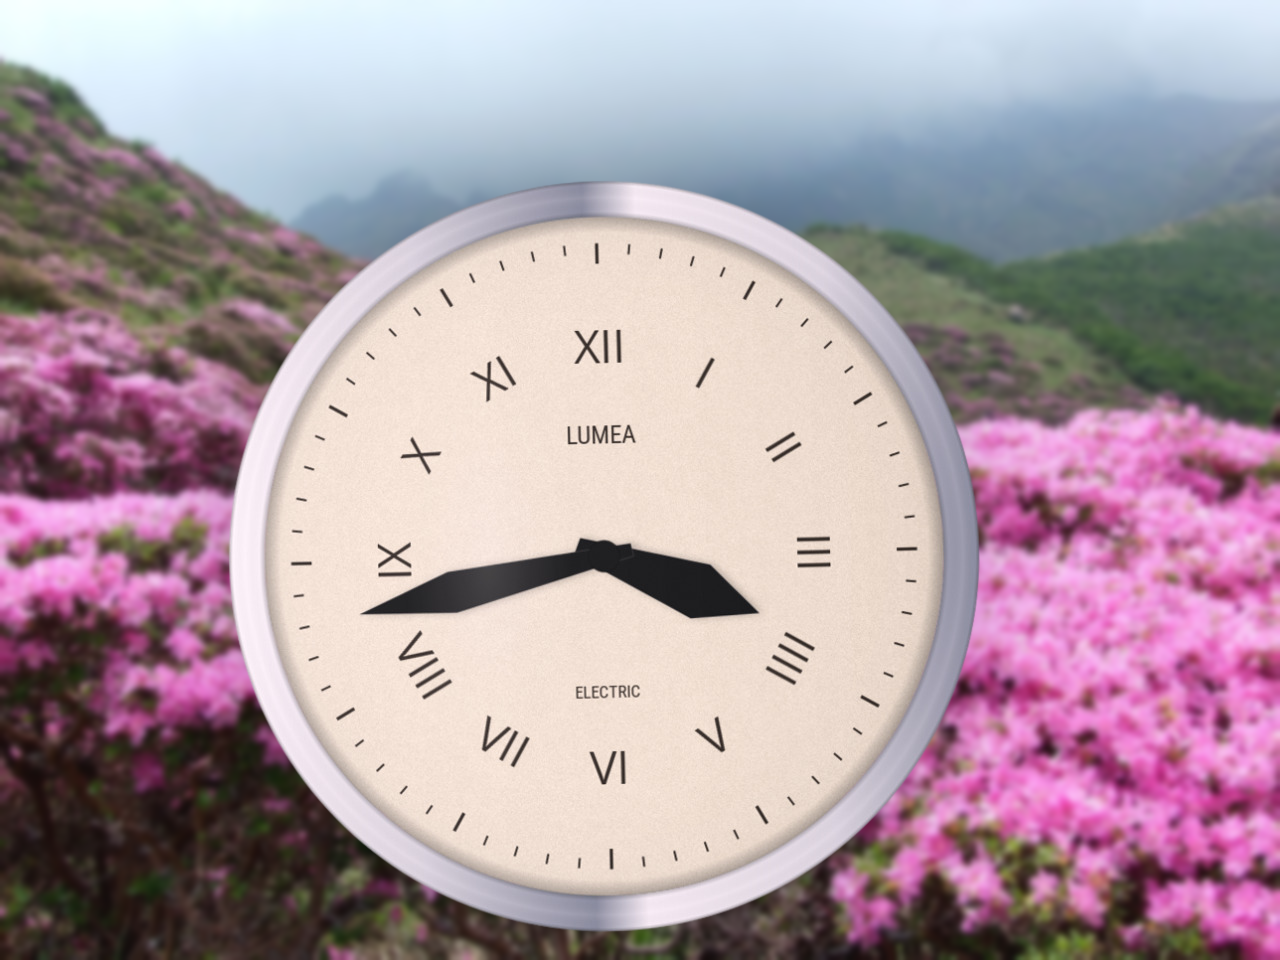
3:43
